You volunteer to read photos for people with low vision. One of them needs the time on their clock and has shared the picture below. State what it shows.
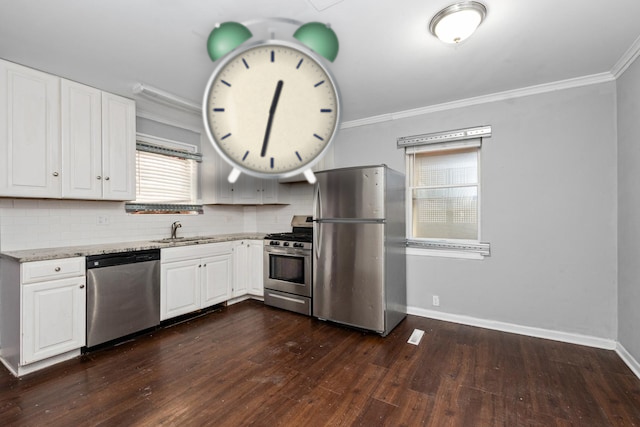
12:32
